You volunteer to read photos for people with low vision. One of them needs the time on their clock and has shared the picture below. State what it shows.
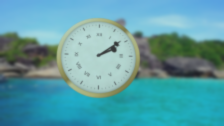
2:09
